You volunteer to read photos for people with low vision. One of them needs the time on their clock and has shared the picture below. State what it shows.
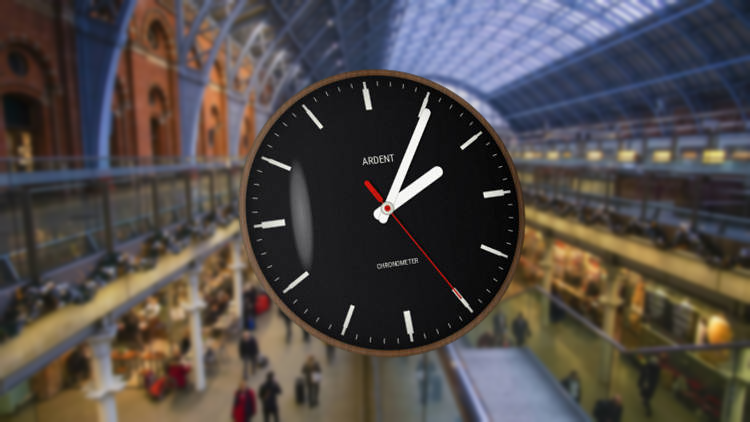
2:05:25
